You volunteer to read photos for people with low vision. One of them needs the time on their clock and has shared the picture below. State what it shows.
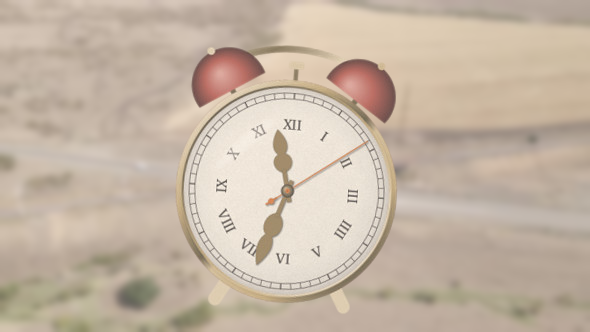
11:33:09
